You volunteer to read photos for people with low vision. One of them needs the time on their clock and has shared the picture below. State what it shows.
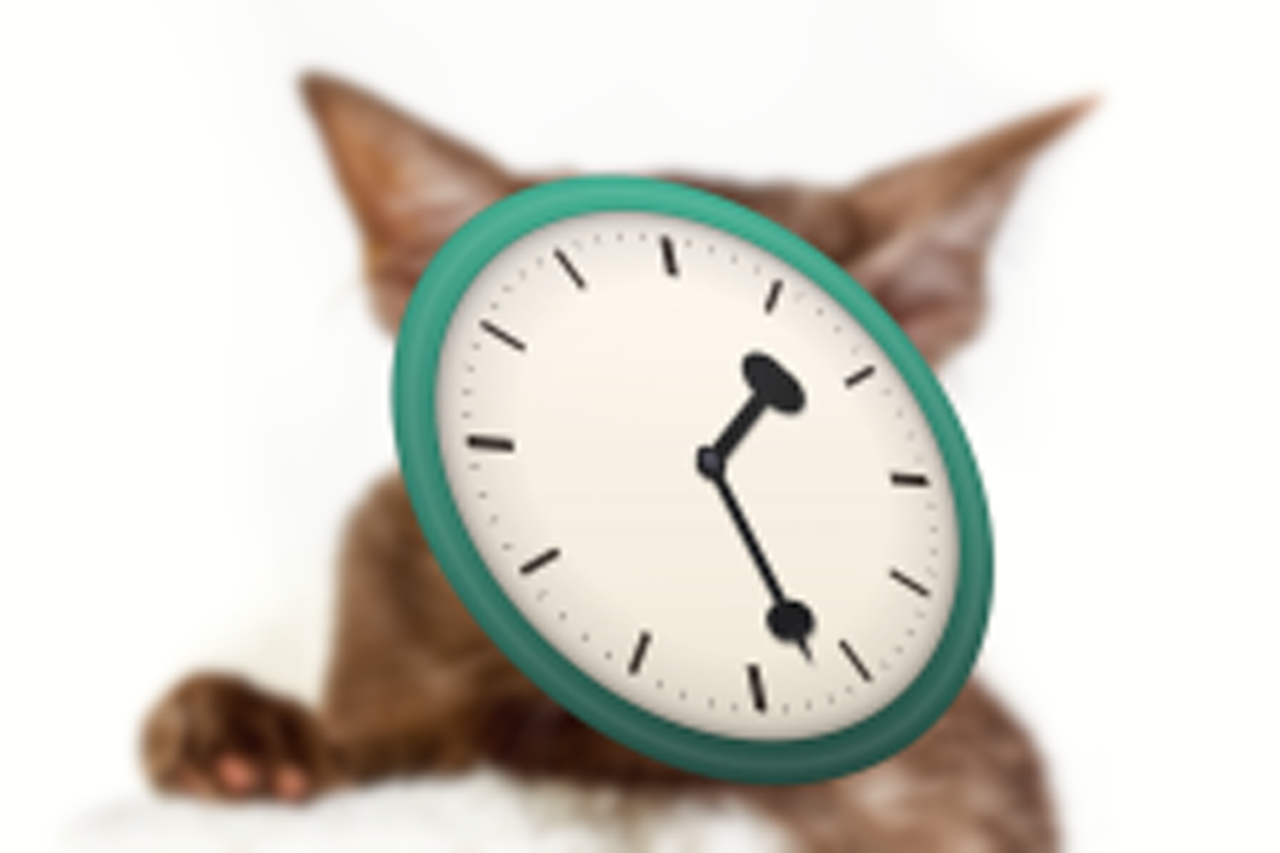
1:27
